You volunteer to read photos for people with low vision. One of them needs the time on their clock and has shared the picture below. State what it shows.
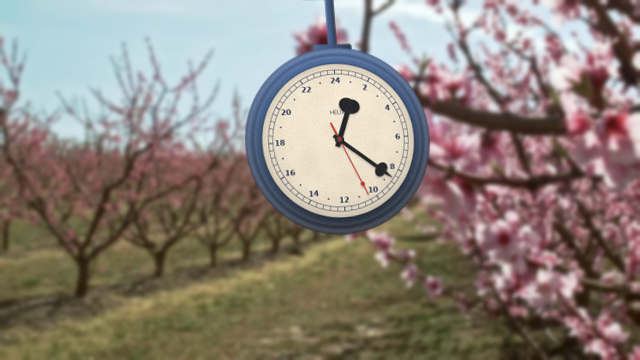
1:21:26
